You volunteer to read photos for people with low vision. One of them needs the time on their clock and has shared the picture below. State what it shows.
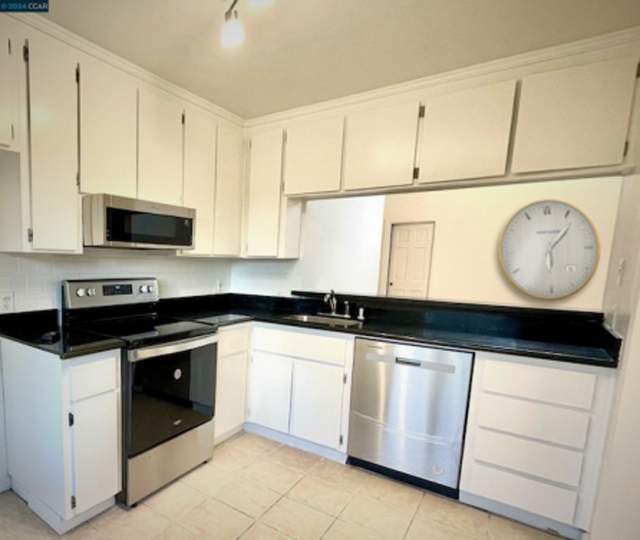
6:07
